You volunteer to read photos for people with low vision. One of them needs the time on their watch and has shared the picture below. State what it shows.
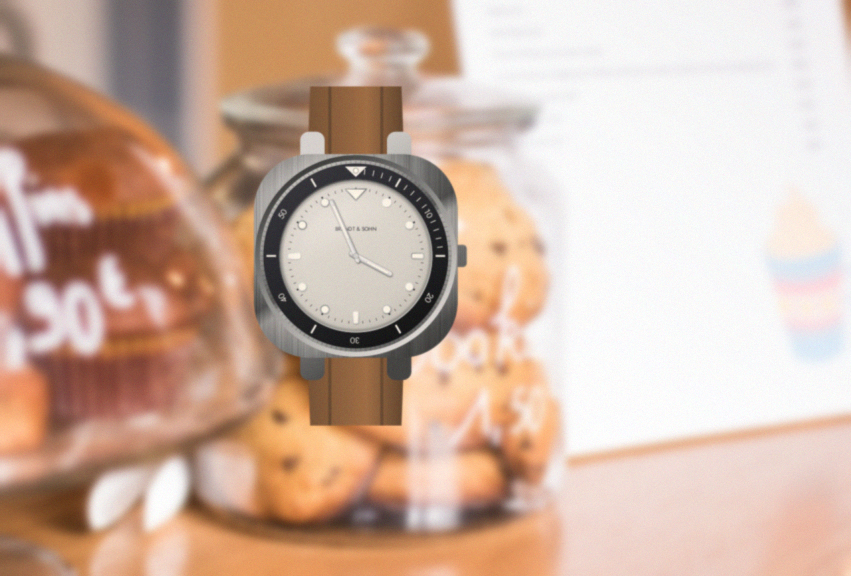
3:56
